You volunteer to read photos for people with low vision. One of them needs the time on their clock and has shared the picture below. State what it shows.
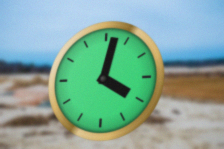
4:02
